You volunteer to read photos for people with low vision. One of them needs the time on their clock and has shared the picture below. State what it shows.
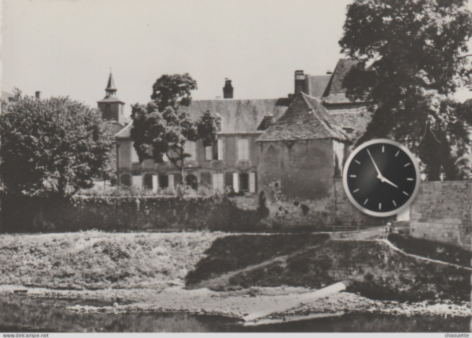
3:55
